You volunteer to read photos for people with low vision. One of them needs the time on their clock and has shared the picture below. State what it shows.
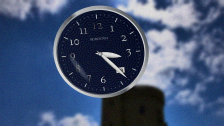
3:23
